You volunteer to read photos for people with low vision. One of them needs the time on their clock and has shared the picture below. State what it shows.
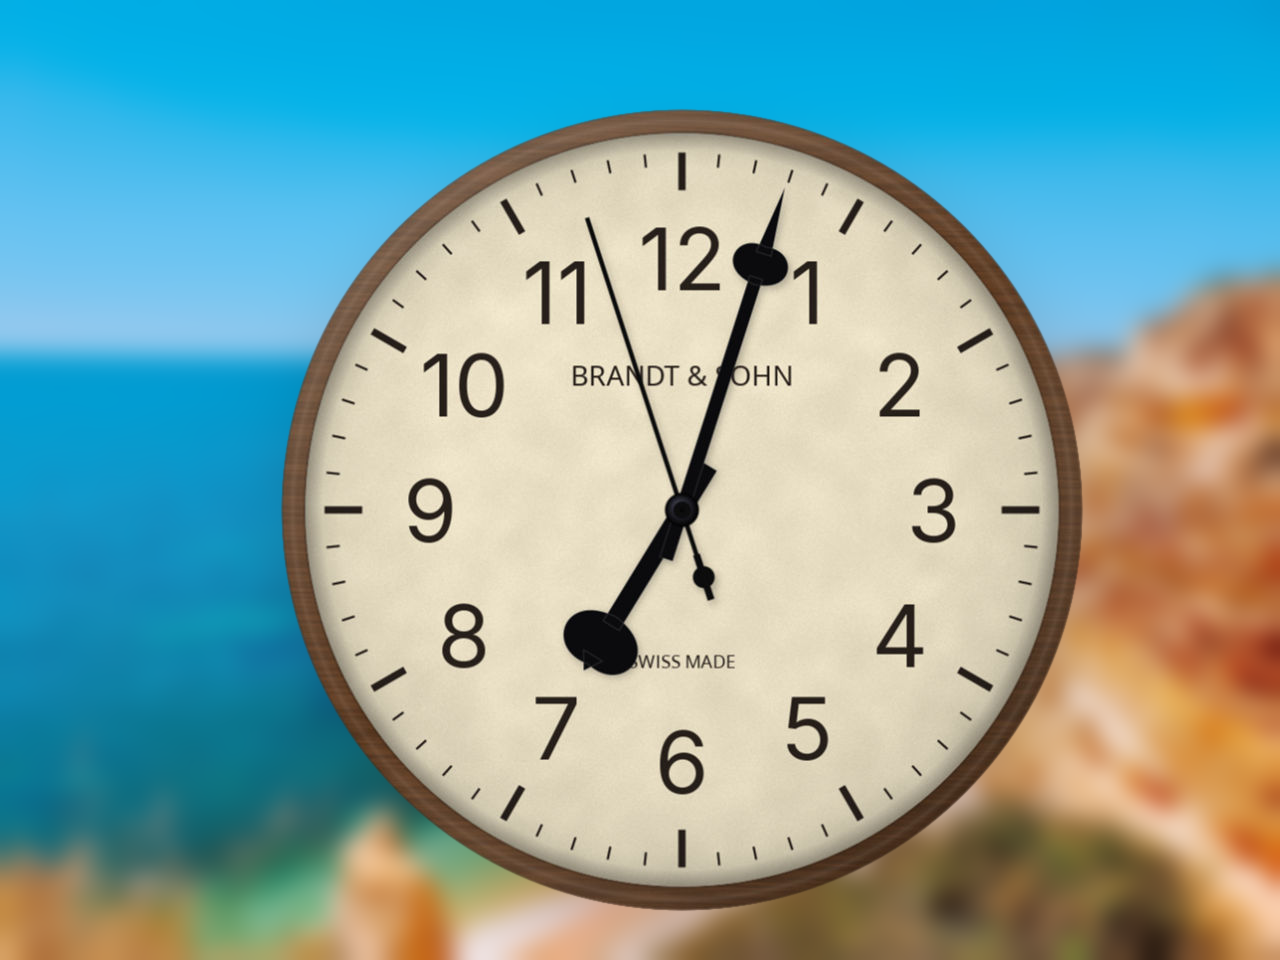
7:02:57
